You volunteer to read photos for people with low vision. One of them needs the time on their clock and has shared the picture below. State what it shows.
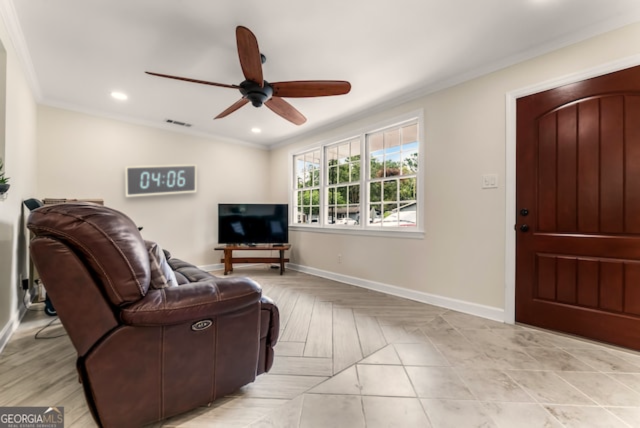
4:06
